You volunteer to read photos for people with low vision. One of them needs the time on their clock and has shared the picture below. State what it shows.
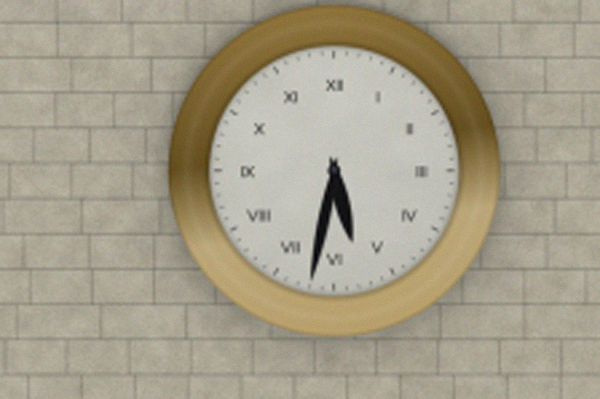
5:32
